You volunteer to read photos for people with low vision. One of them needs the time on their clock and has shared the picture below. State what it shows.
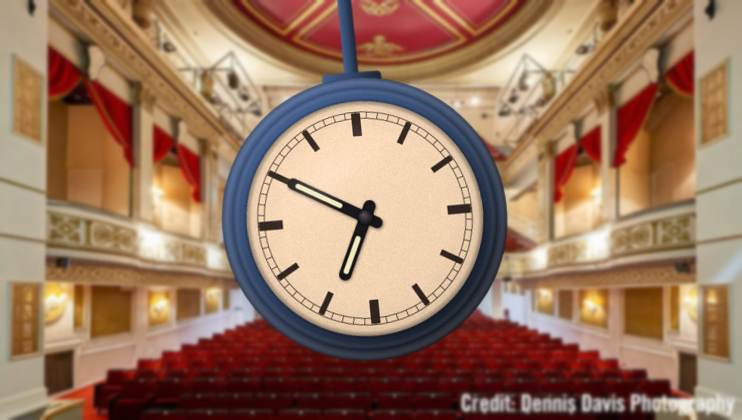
6:50
